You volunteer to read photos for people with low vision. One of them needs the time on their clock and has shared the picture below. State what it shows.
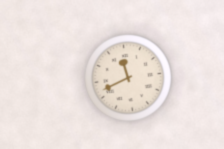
11:42
